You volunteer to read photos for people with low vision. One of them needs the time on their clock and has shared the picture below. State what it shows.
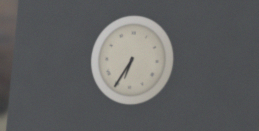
6:35
